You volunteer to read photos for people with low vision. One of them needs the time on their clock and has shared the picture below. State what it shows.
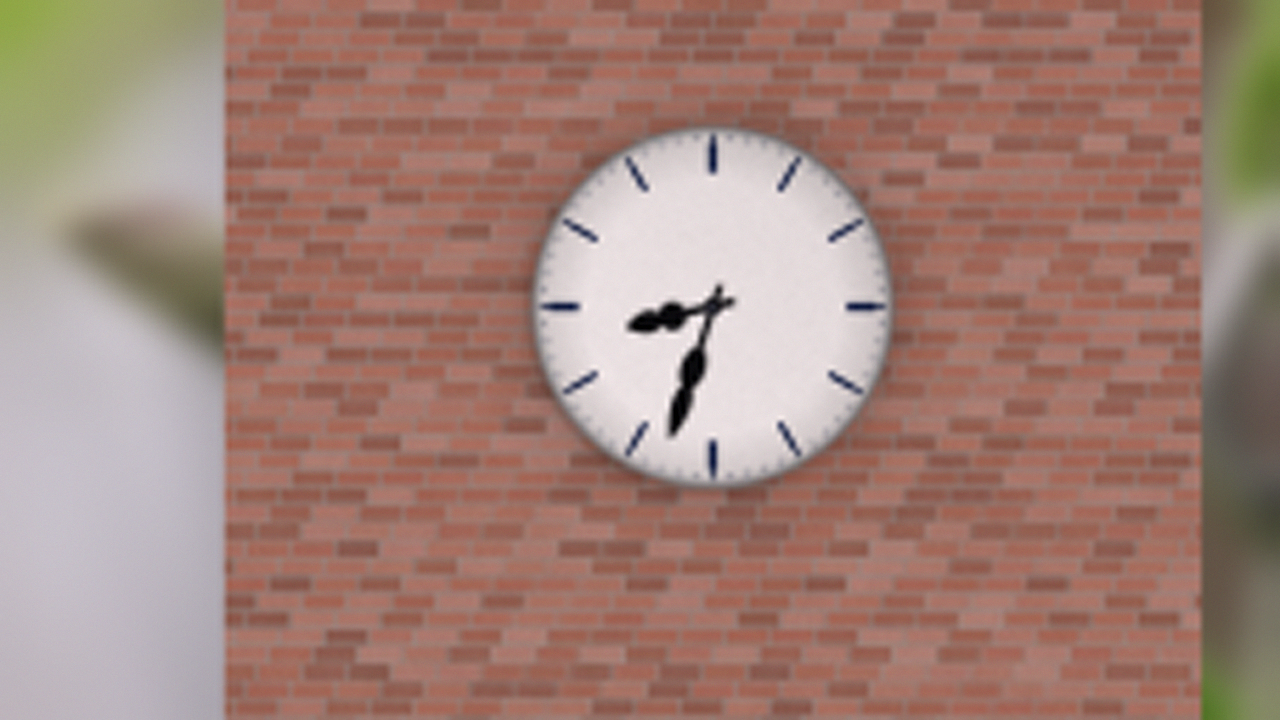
8:33
